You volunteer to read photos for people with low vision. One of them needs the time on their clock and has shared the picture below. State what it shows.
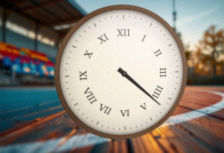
4:22
